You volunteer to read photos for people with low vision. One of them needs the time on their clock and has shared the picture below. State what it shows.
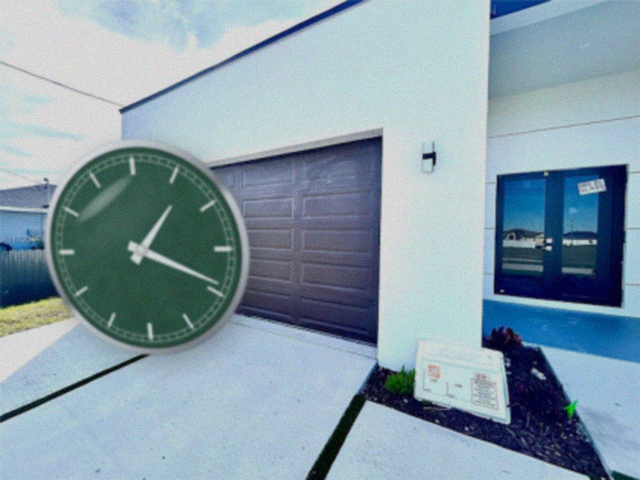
1:19
